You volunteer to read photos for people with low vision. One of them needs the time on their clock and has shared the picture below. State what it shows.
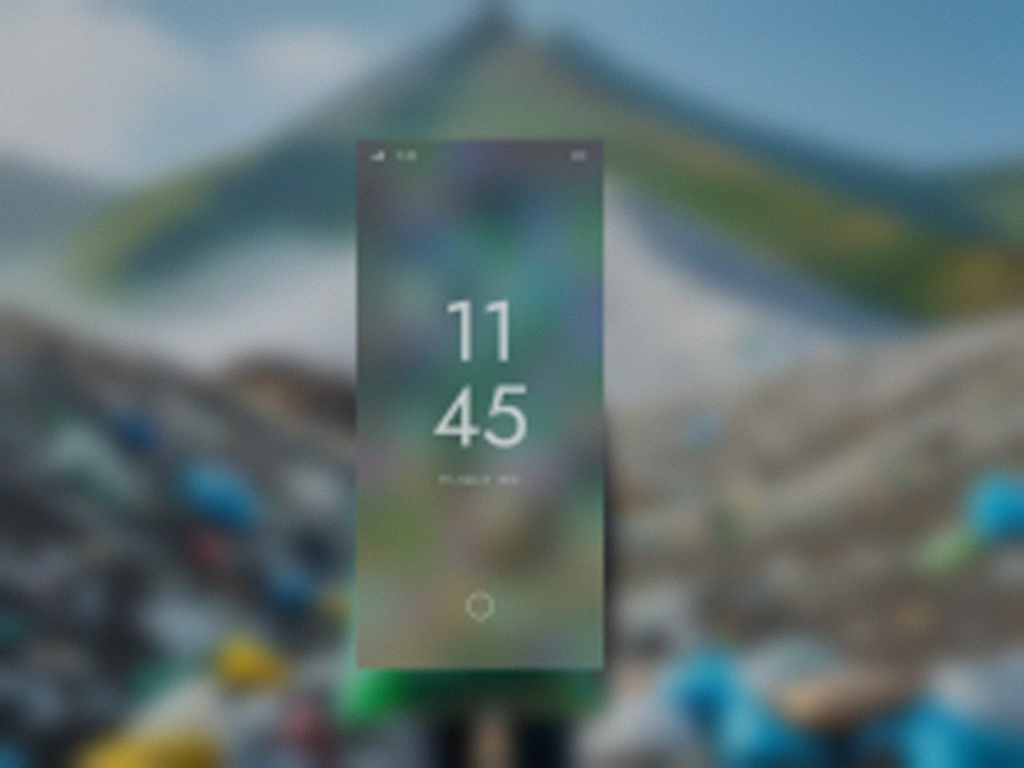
11:45
